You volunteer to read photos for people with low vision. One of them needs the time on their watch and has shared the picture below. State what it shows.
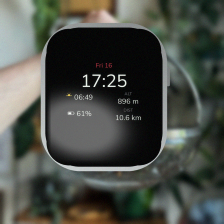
17:25
